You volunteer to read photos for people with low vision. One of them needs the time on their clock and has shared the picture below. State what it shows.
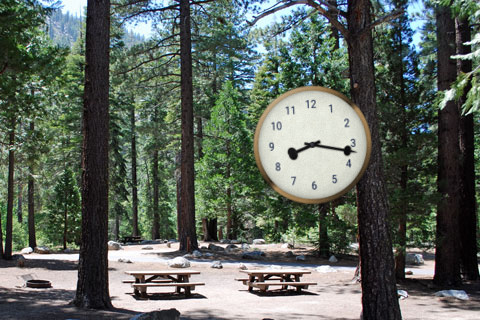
8:17
